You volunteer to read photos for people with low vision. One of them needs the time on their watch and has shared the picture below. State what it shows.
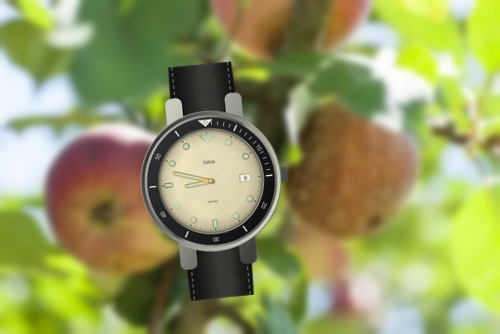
8:48
